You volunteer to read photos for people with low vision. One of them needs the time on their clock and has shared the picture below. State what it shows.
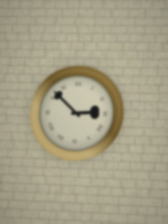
2:52
